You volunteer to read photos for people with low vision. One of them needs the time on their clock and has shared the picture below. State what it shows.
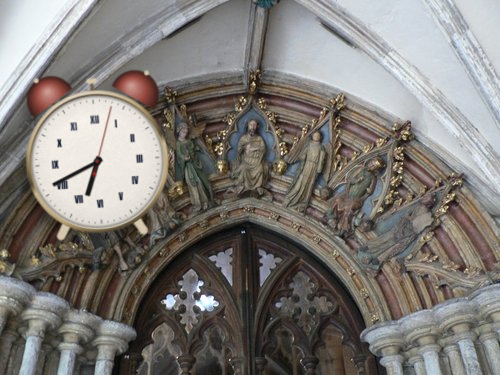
6:41:03
